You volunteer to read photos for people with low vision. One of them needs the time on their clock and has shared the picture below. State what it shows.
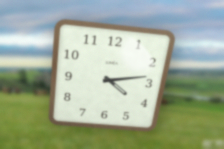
4:13
